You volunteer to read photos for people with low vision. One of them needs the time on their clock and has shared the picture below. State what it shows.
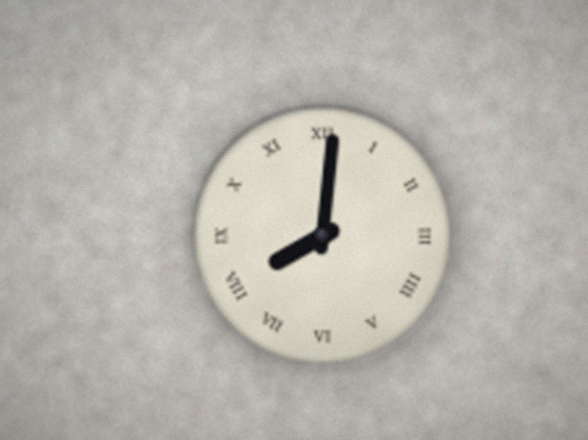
8:01
